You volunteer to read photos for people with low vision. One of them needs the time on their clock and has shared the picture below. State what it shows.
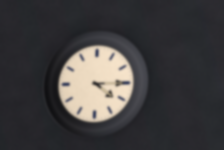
4:15
